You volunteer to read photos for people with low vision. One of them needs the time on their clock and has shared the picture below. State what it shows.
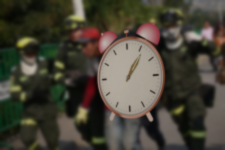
1:06
